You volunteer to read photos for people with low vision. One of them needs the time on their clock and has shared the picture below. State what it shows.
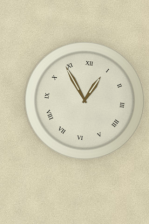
12:54
